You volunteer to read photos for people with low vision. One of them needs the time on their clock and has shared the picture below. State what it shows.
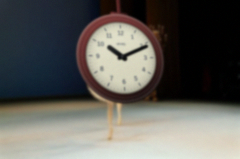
10:11
